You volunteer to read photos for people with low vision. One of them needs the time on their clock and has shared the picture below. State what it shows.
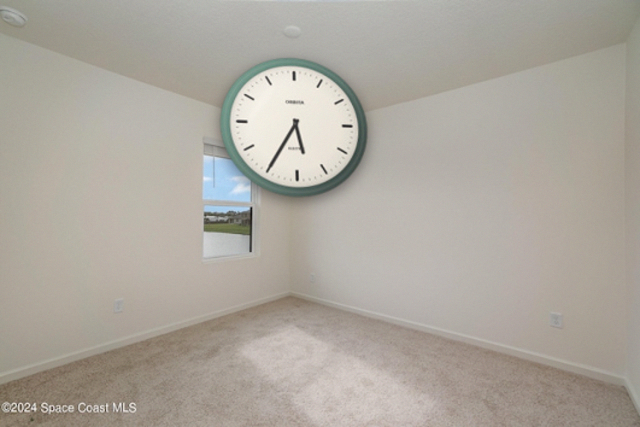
5:35
